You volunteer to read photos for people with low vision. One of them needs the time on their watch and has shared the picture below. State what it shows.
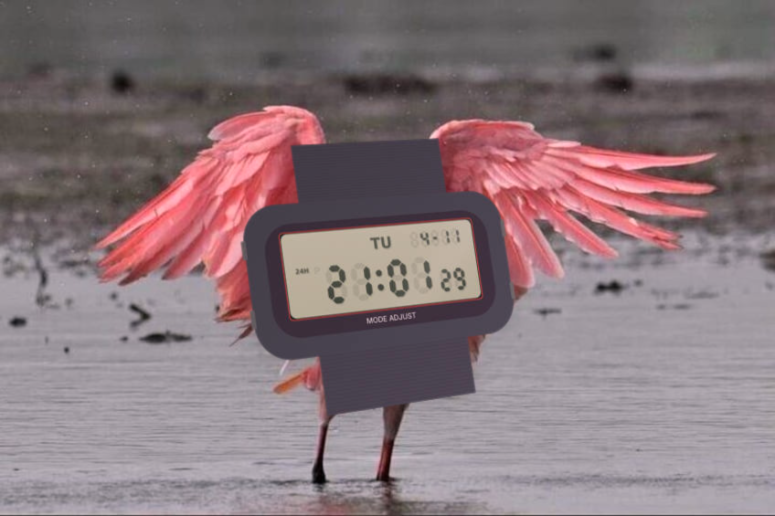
21:01:29
